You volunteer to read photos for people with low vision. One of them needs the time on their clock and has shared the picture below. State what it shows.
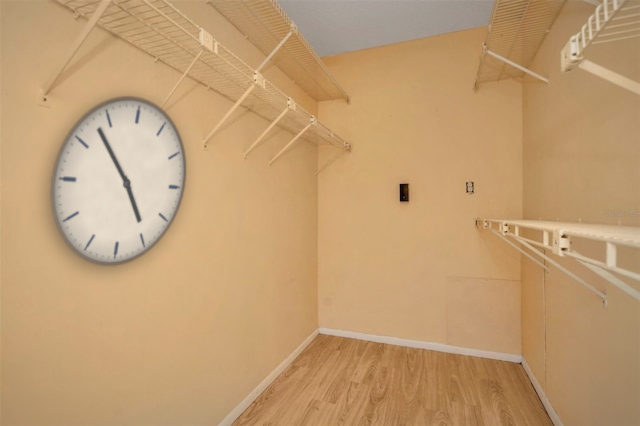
4:53
